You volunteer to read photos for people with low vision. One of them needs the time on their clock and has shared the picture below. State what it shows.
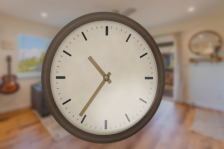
10:36
